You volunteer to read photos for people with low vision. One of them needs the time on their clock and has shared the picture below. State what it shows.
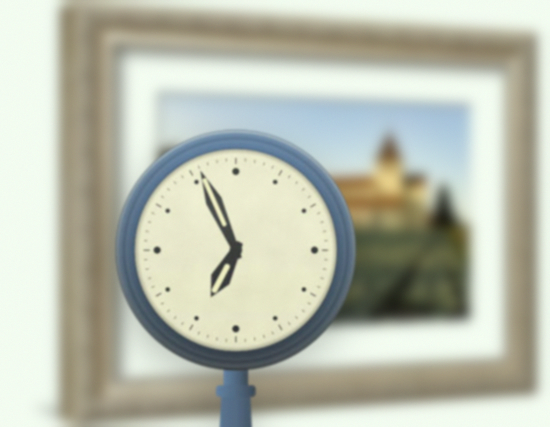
6:56
